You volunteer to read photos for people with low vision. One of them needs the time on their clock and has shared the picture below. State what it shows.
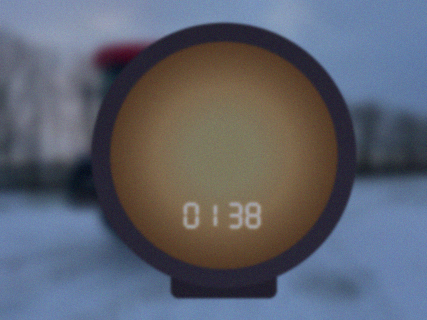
1:38
